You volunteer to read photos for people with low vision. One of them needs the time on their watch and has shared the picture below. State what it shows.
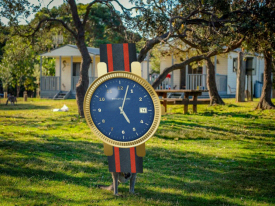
5:03
